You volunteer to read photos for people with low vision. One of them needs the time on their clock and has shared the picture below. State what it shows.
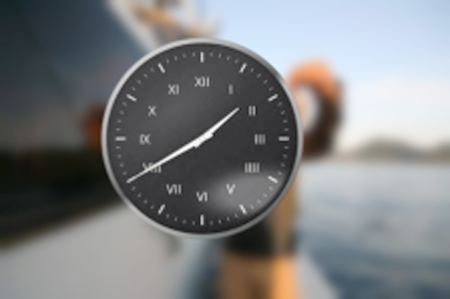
1:40
